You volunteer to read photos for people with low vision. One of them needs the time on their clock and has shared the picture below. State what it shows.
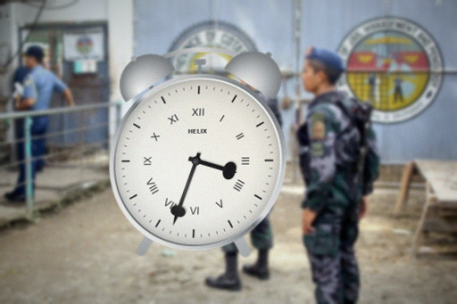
3:33
